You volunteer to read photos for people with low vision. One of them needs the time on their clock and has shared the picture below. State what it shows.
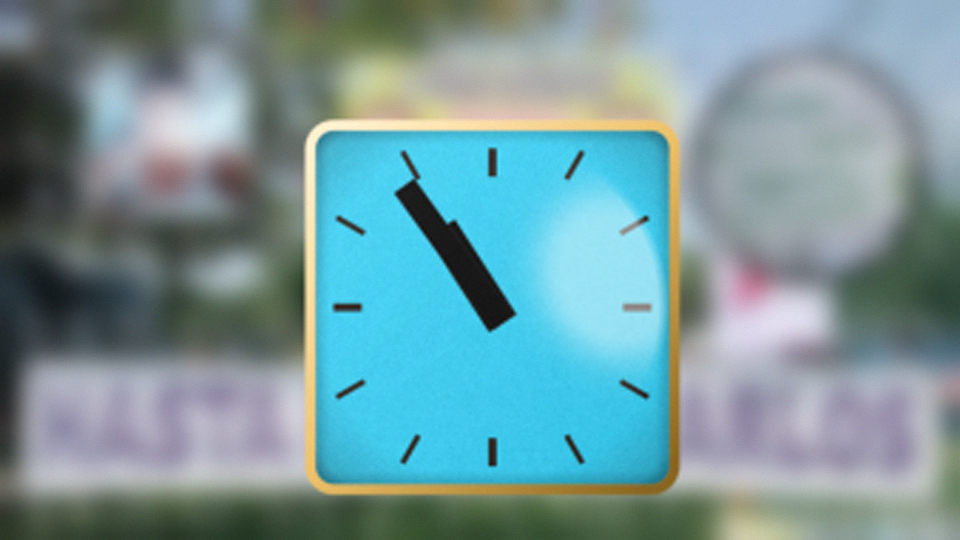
10:54
